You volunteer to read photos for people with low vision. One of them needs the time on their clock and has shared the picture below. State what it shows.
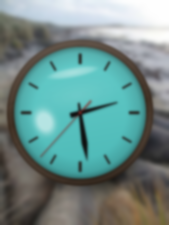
2:28:37
